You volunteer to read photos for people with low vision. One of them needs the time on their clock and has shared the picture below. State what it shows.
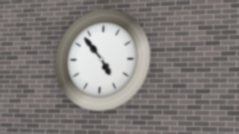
4:53
